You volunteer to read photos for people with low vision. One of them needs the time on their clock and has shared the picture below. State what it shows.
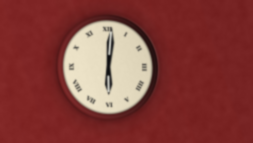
6:01
